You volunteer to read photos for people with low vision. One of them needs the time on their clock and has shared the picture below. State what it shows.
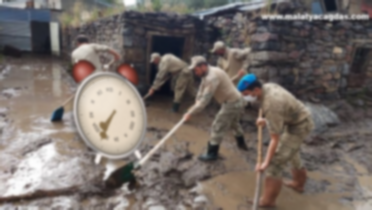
7:36
